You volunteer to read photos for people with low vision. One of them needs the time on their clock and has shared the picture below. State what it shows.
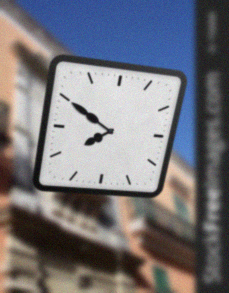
7:50
